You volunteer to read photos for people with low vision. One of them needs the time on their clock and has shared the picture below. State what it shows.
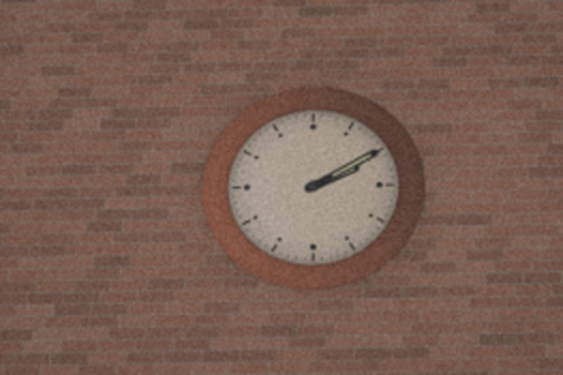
2:10
